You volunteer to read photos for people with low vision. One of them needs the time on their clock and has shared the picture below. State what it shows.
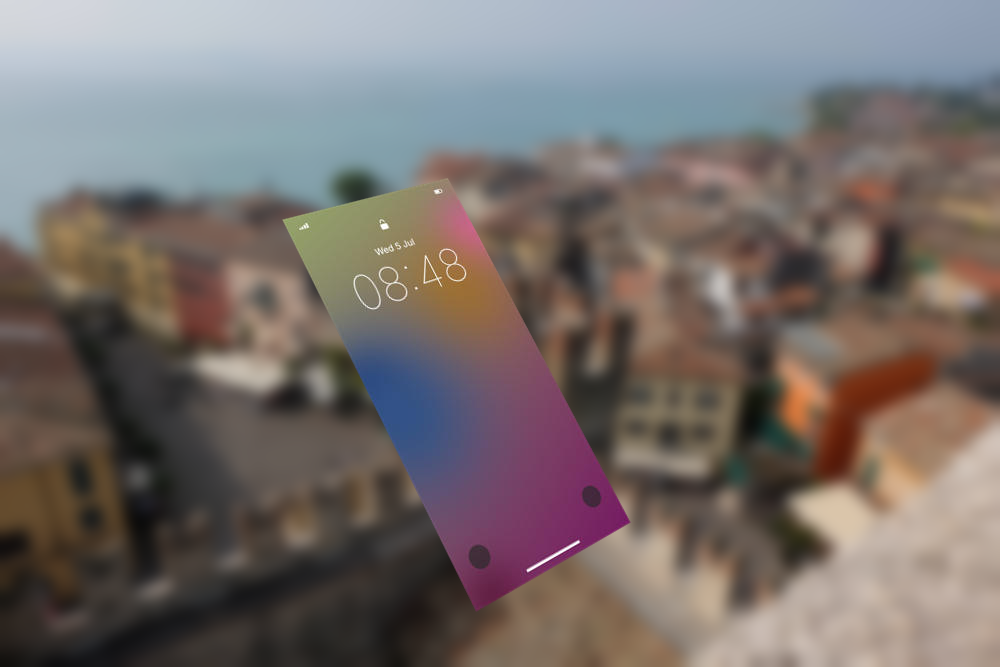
8:48
